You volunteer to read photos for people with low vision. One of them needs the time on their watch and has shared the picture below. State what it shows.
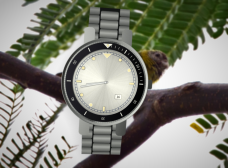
8:43
